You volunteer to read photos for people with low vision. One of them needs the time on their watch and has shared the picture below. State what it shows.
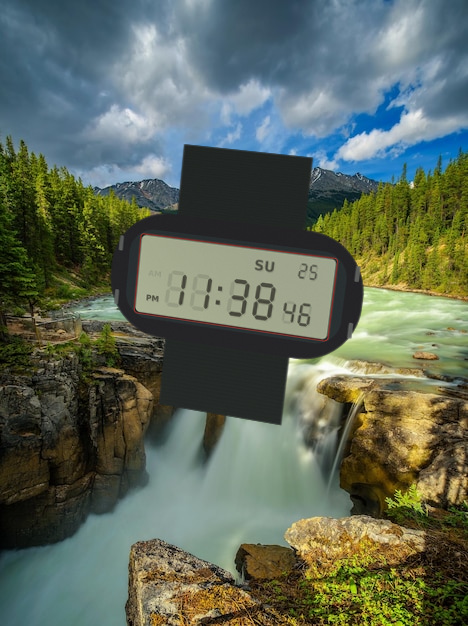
11:38:46
